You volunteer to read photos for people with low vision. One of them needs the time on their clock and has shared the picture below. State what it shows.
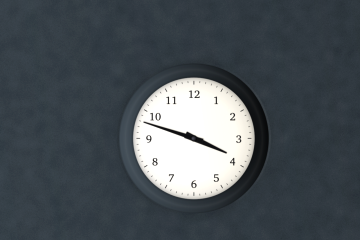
3:48
